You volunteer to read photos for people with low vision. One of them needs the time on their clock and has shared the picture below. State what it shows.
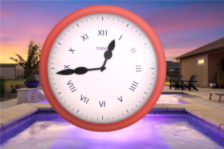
12:44
